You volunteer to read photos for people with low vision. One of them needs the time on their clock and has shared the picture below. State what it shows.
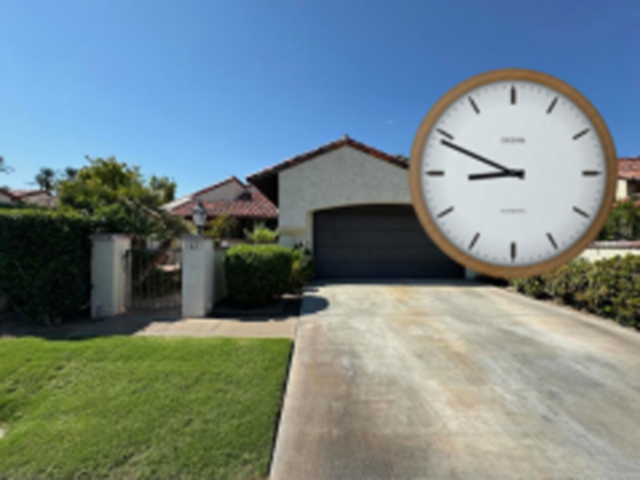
8:49
